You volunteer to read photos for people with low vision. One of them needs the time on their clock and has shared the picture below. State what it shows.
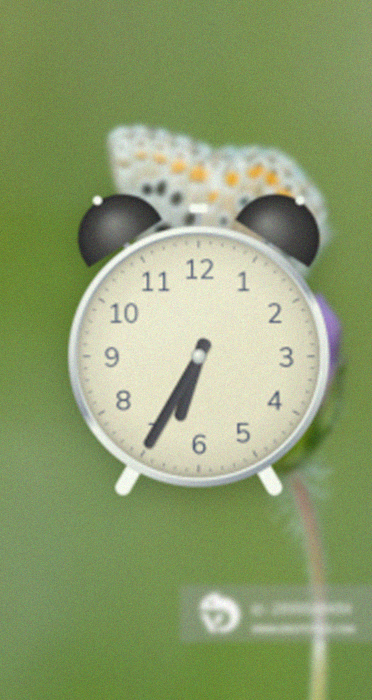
6:35
